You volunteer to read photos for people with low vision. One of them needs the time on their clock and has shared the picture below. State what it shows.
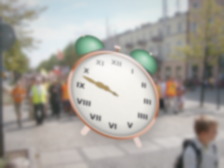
9:48
